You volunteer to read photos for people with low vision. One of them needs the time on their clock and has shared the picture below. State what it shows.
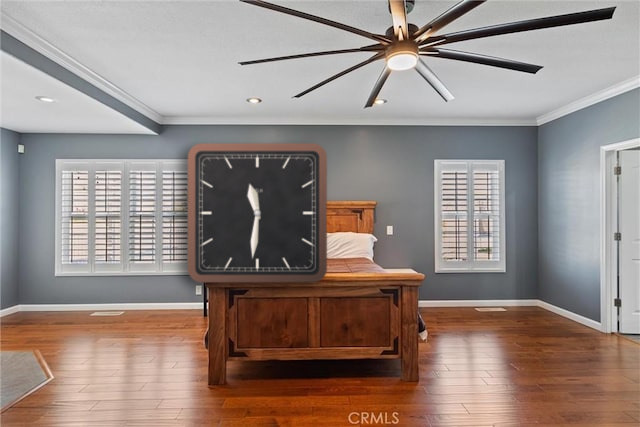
11:31
